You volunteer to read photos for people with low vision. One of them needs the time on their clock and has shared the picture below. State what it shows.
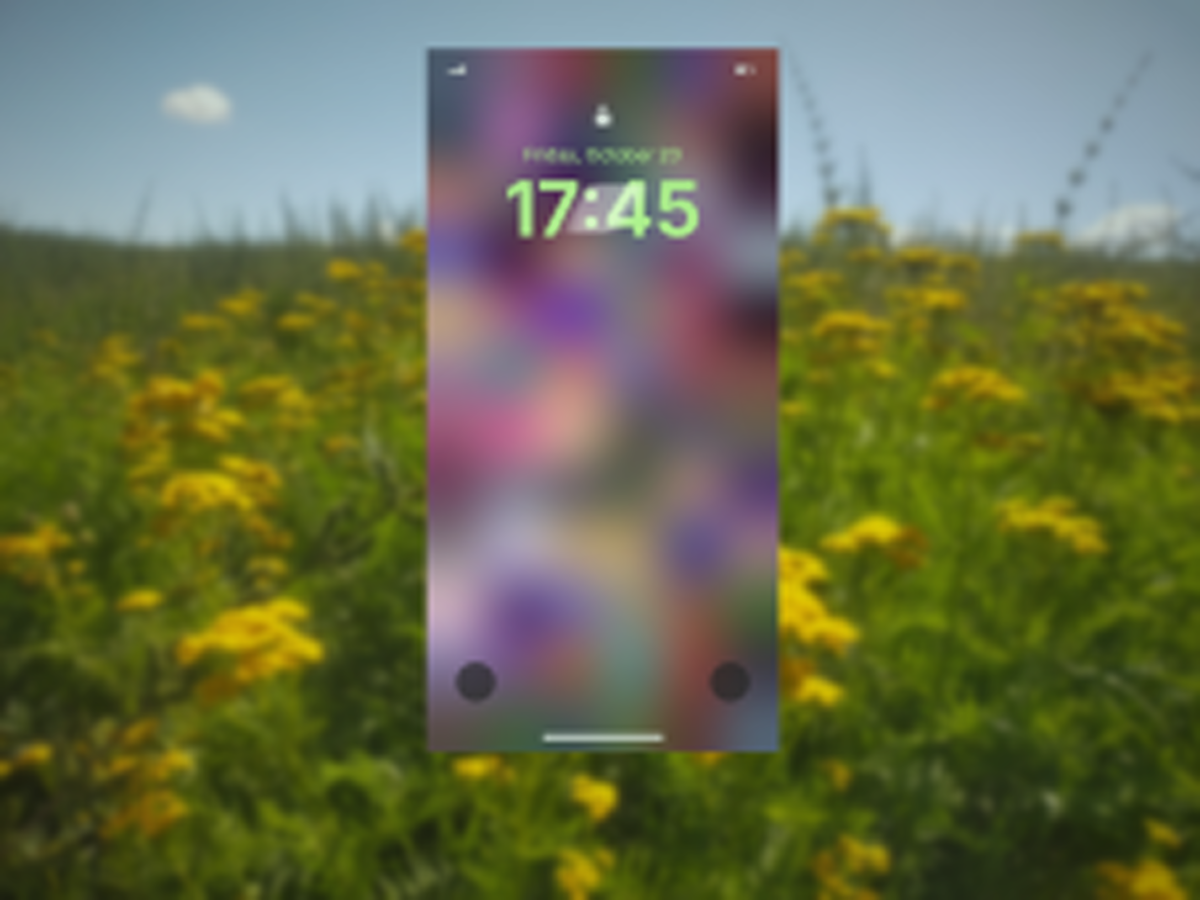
17:45
